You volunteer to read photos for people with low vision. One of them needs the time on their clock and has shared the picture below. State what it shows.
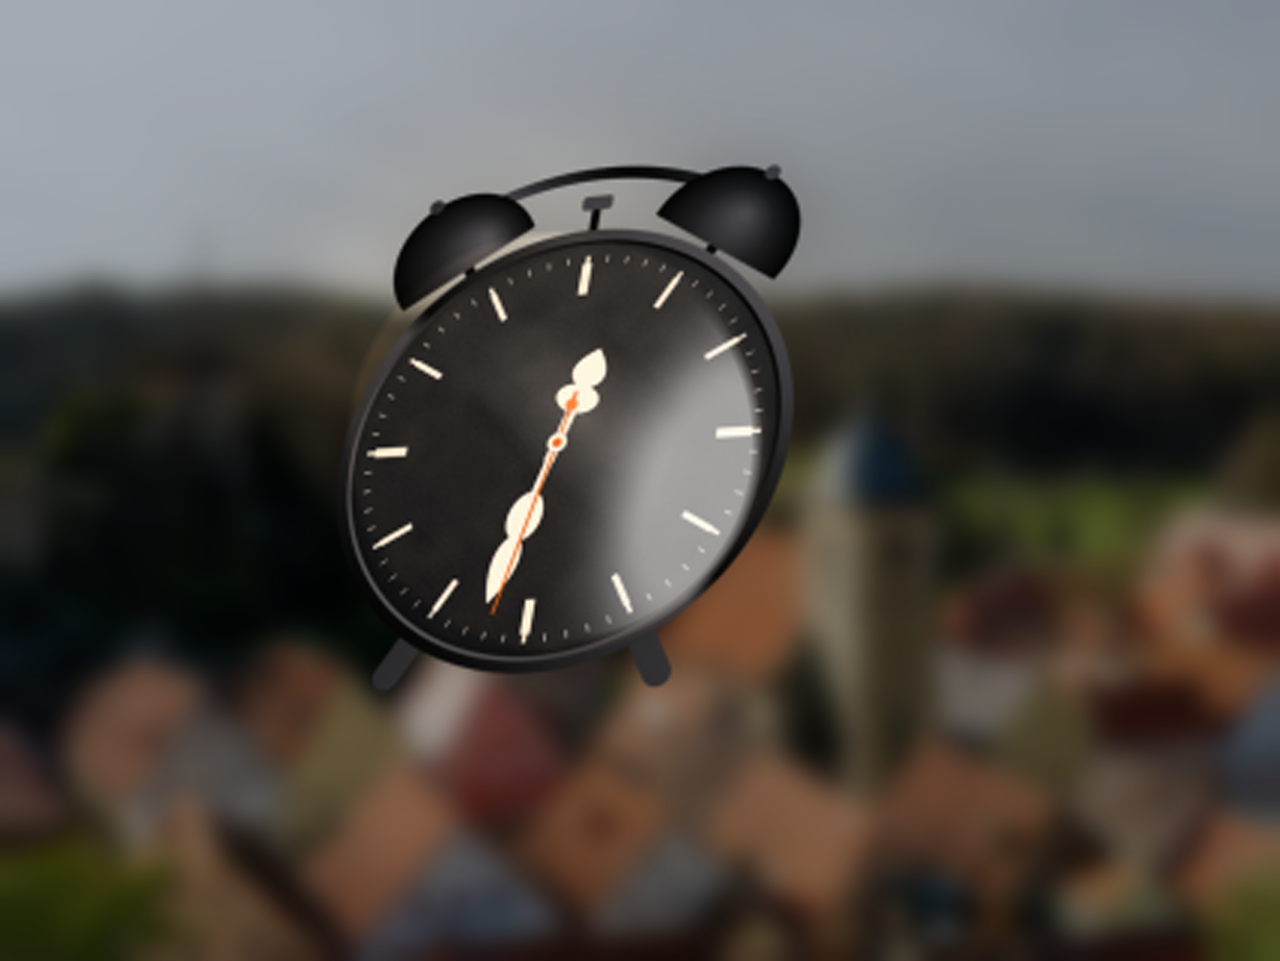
12:32:32
